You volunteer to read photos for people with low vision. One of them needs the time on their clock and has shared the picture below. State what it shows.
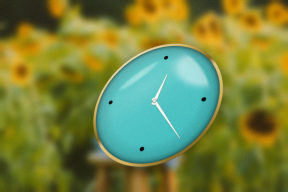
12:23
